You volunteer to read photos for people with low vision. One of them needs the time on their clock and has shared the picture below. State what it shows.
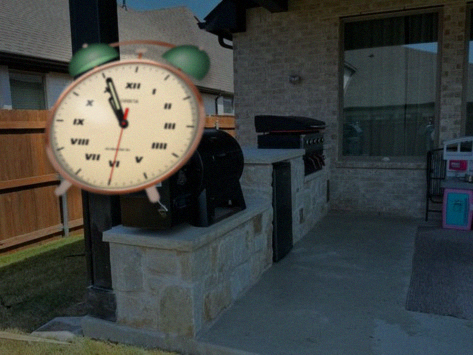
10:55:30
